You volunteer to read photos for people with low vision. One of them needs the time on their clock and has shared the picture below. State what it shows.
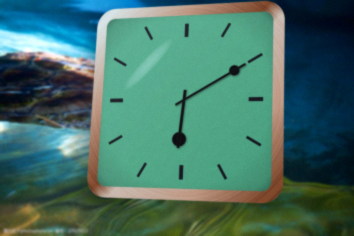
6:10
